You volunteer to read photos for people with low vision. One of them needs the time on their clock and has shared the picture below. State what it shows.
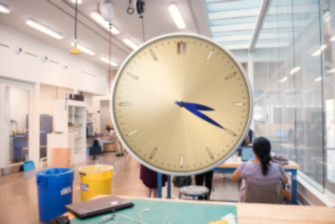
3:20
